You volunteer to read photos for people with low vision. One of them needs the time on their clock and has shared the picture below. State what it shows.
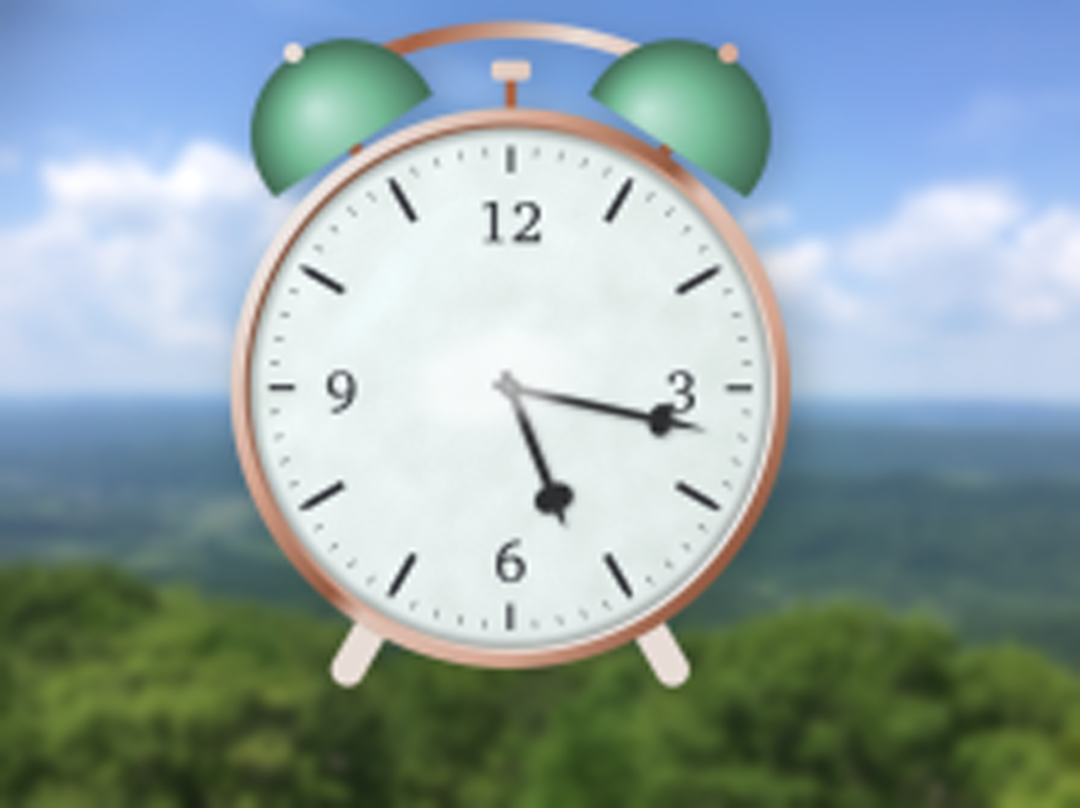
5:17
